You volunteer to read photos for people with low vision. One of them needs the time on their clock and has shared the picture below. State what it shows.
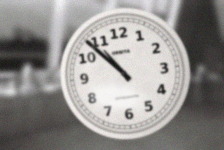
10:53
